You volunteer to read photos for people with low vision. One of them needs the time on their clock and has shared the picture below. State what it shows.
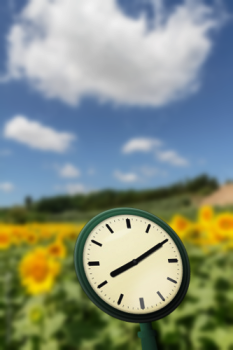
8:10
